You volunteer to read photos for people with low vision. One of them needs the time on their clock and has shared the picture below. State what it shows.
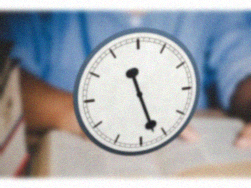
11:27
